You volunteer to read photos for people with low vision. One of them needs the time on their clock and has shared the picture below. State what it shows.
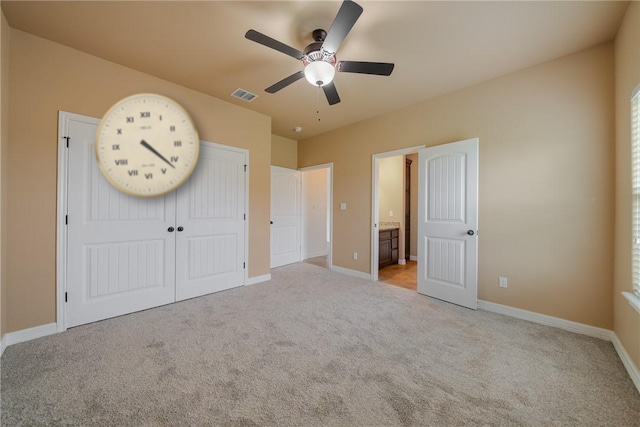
4:22
